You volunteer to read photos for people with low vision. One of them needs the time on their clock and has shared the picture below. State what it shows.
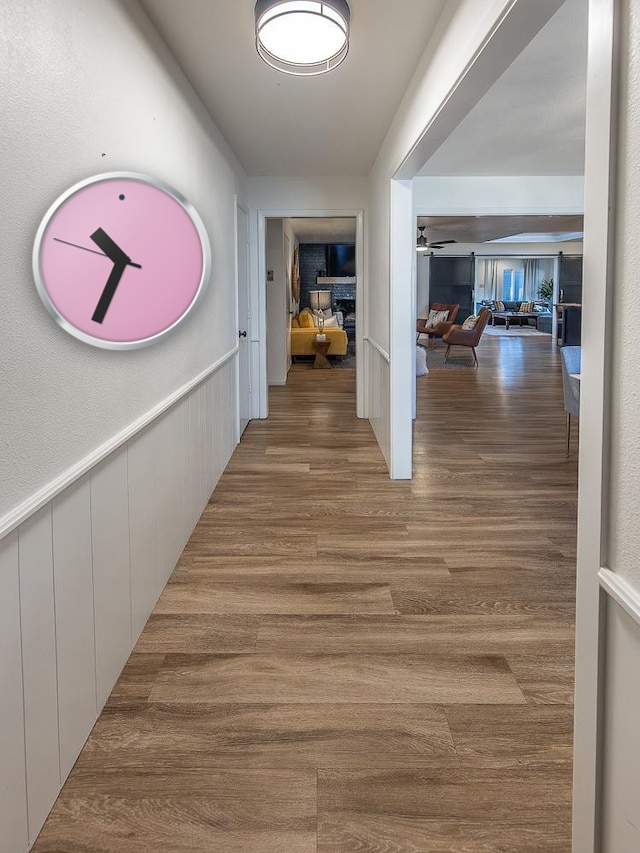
10:33:48
